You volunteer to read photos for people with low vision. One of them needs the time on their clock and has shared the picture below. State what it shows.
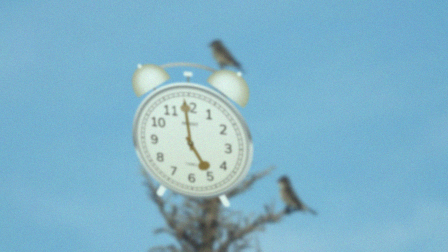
4:59
